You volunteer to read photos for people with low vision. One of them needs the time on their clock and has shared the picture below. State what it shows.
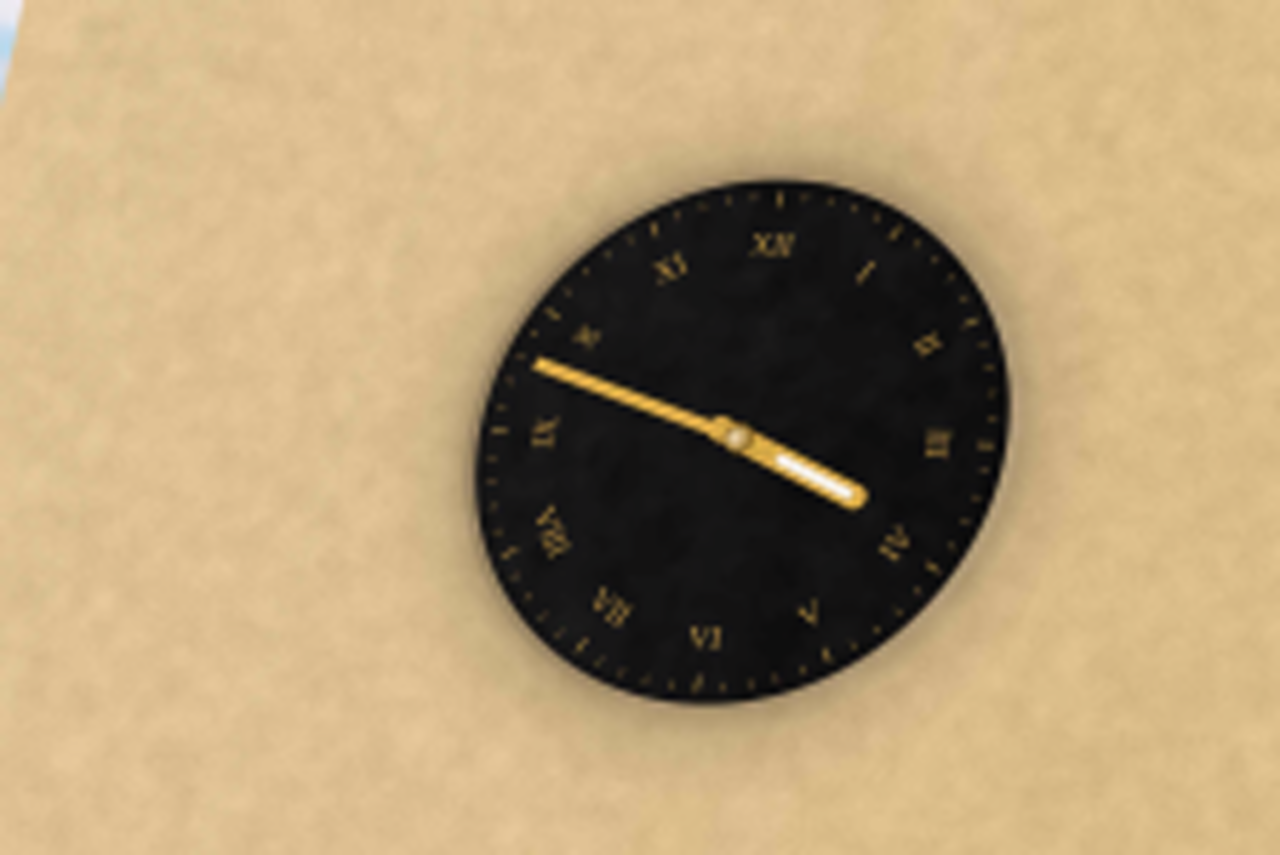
3:48
